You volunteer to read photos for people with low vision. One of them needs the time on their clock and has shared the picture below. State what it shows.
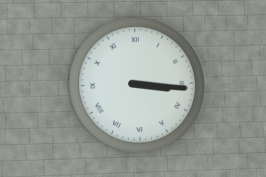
3:16
